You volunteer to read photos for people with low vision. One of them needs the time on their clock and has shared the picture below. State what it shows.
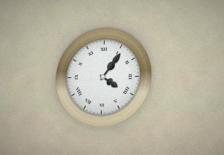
4:06
